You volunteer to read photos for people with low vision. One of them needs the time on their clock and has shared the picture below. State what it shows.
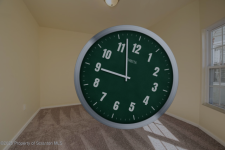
8:57
